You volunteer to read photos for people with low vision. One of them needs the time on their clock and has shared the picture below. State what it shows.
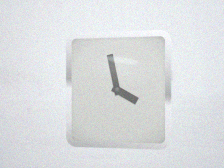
3:58
